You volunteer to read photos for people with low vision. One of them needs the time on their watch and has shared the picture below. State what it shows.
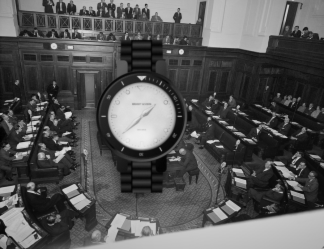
1:38
